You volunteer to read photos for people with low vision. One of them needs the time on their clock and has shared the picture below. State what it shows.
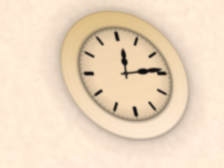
12:14
